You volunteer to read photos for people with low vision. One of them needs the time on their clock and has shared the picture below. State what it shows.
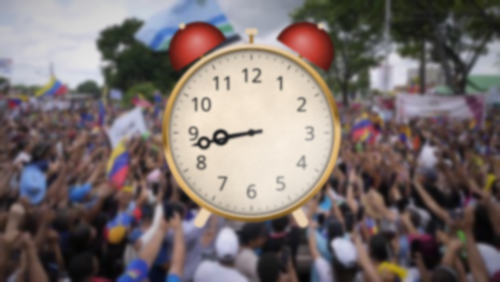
8:43
